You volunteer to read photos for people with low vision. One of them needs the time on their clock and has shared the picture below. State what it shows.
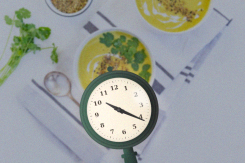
10:21
